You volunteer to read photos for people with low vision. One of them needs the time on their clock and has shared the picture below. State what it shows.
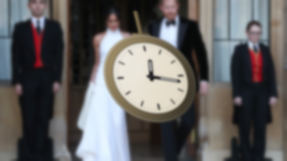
12:17
